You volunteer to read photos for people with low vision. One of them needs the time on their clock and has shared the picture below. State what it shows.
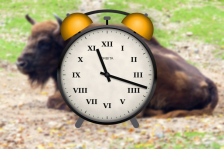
11:18
